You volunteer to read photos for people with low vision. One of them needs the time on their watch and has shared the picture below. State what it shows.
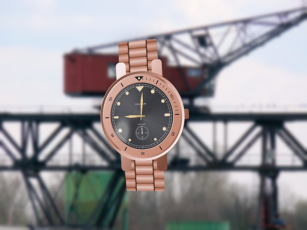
9:01
